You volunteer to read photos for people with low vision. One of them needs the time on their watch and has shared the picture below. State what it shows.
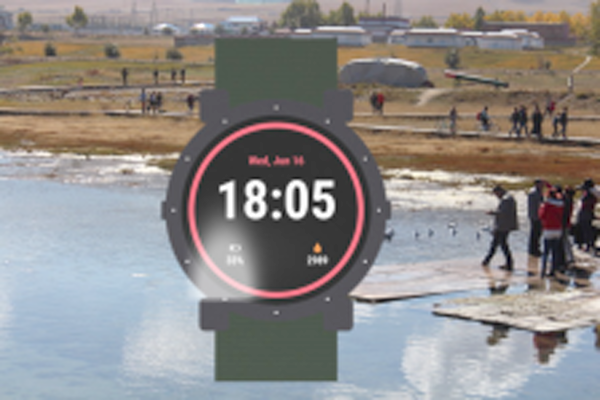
18:05
